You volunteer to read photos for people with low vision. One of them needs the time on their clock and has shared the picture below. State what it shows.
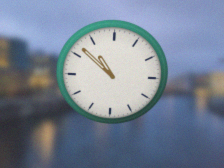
10:52
